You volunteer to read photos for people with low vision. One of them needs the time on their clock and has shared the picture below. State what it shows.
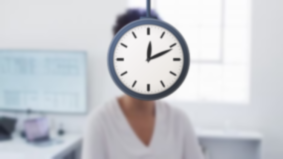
12:11
